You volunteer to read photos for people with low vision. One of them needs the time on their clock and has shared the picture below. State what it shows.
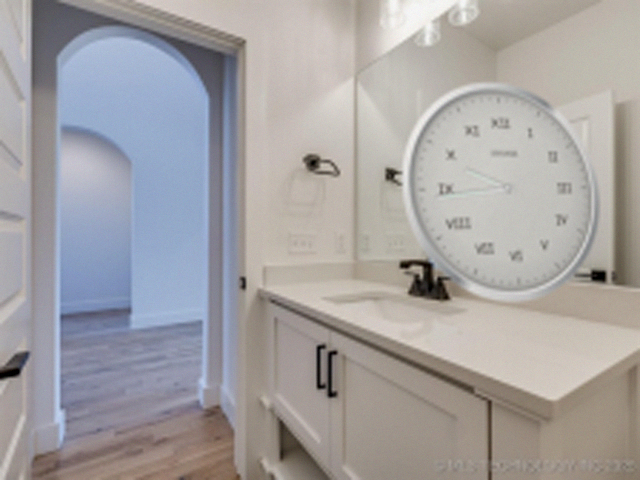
9:44
